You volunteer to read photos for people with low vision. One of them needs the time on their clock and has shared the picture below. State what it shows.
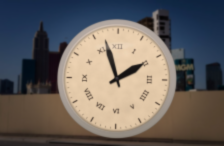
1:57
